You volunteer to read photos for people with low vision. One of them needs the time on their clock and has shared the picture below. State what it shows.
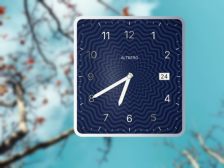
6:40
